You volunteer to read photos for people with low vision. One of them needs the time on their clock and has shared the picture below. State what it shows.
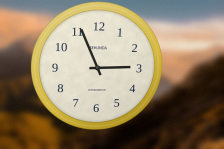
2:56
